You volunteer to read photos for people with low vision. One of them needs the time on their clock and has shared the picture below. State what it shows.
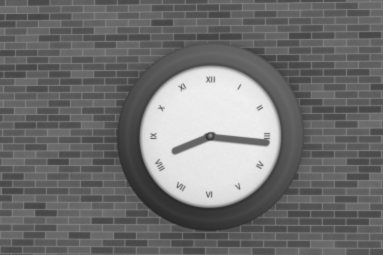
8:16
